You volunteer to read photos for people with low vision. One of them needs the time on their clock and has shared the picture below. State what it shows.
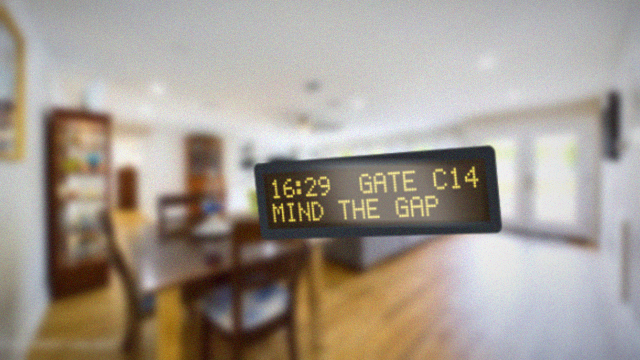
16:29
